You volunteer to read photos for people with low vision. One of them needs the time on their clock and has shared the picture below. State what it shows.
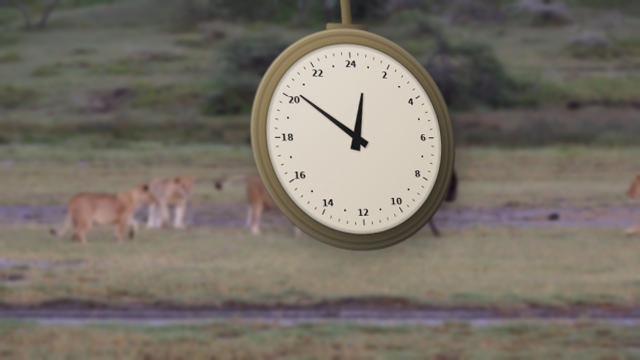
0:51
